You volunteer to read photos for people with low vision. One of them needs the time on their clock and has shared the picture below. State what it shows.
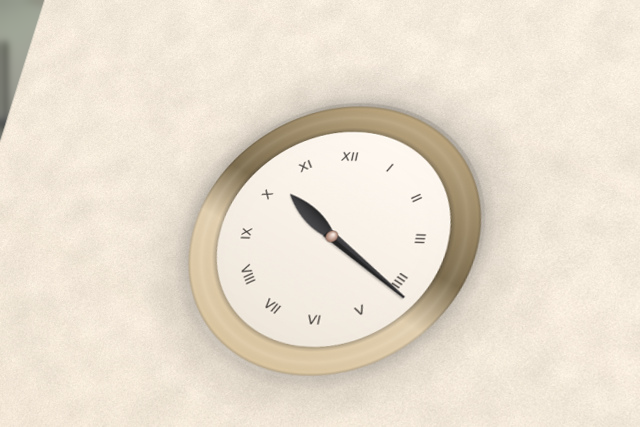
10:21
